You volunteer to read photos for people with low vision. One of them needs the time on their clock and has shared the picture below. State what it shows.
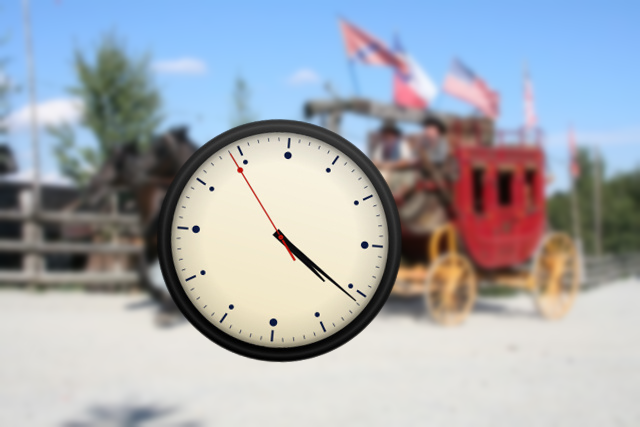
4:20:54
